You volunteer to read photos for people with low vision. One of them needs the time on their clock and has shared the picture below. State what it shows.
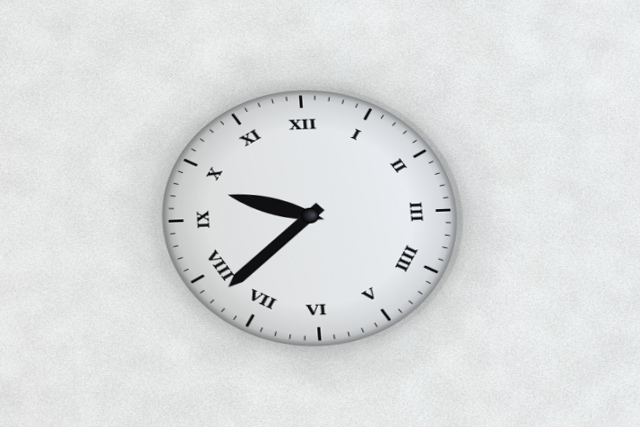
9:38
